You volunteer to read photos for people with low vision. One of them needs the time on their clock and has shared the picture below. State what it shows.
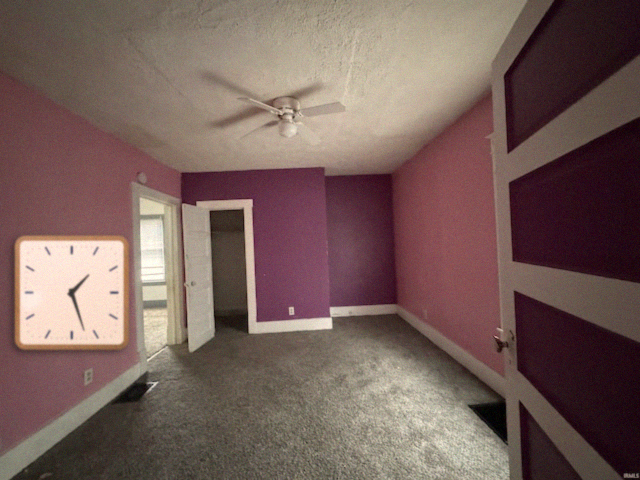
1:27
